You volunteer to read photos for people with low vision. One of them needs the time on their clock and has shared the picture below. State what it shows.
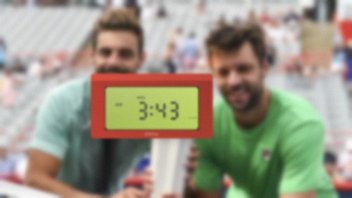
3:43
